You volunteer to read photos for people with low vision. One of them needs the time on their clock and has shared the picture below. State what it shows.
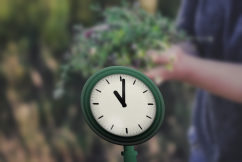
11:01
